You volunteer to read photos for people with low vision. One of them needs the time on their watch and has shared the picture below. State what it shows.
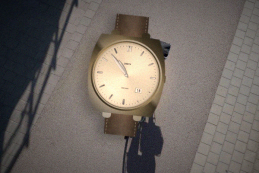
10:53
